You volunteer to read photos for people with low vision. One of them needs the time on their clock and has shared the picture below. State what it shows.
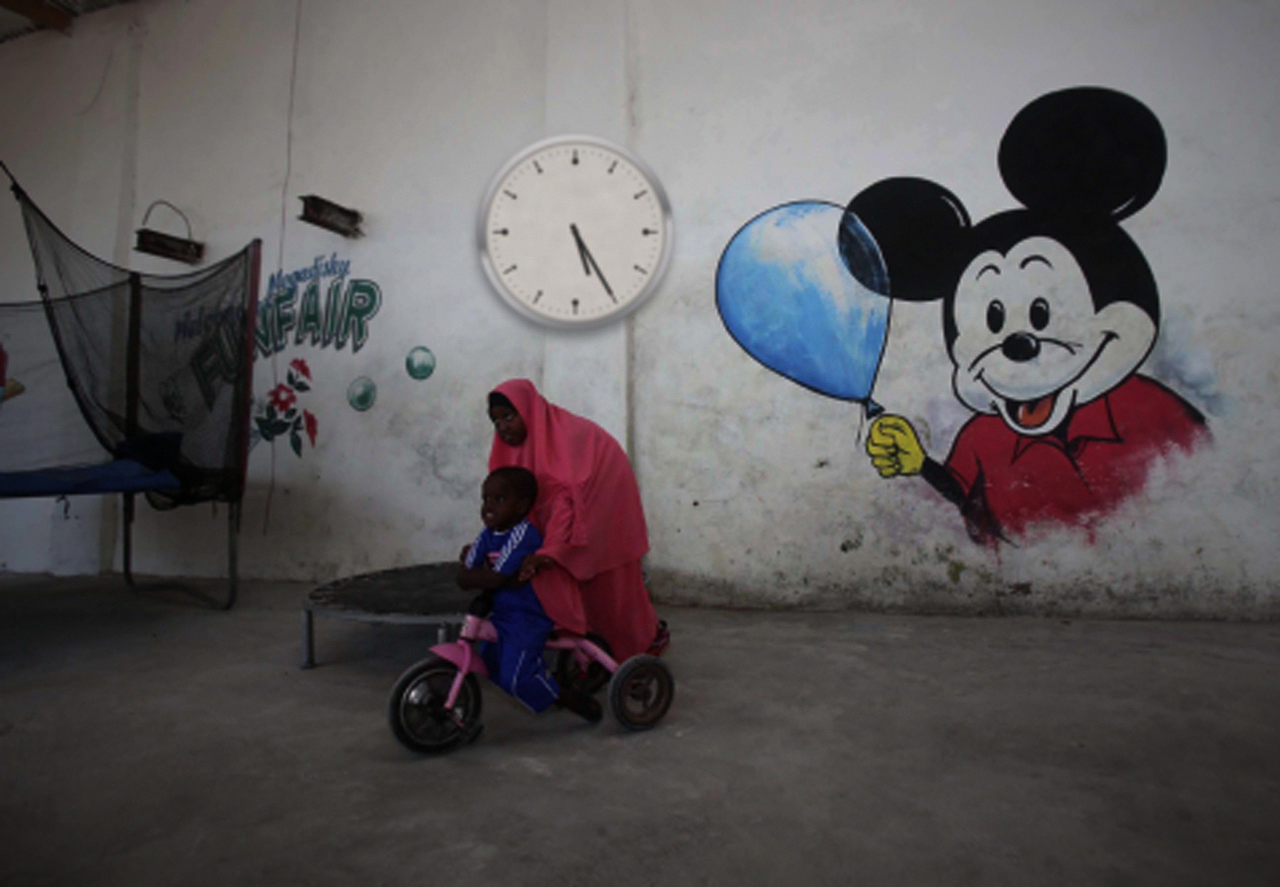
5:25
